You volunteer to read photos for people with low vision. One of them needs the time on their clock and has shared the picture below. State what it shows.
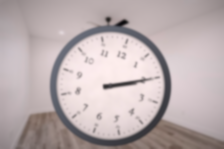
2:10
